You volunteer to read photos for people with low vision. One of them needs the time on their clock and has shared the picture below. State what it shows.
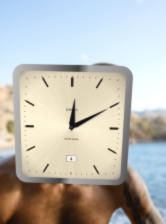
12:10
